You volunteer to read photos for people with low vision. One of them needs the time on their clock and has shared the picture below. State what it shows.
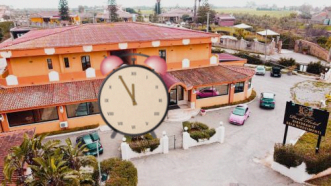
11:55
